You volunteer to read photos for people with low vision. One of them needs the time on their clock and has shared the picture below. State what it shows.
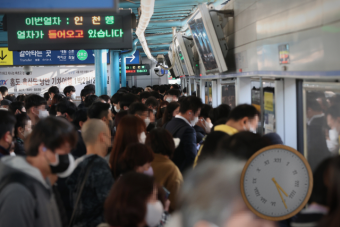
4:25
